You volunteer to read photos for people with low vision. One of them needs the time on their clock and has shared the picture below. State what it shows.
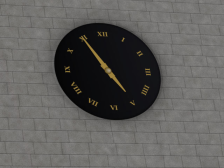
4:55
